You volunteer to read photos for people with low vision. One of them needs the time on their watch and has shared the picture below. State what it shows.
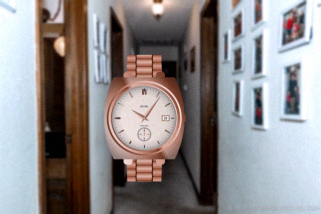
10:06
